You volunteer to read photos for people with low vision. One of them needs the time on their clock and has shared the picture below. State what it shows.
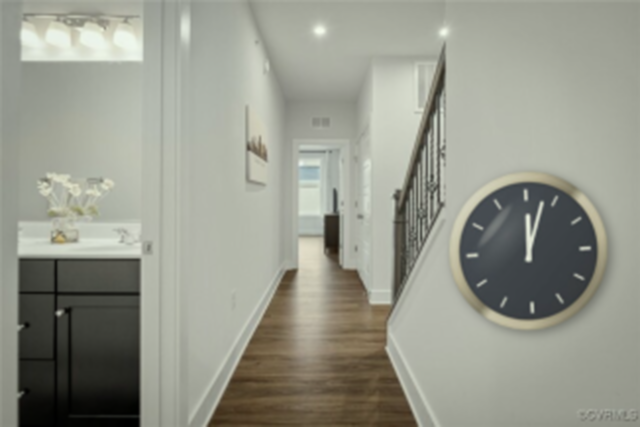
12:03
